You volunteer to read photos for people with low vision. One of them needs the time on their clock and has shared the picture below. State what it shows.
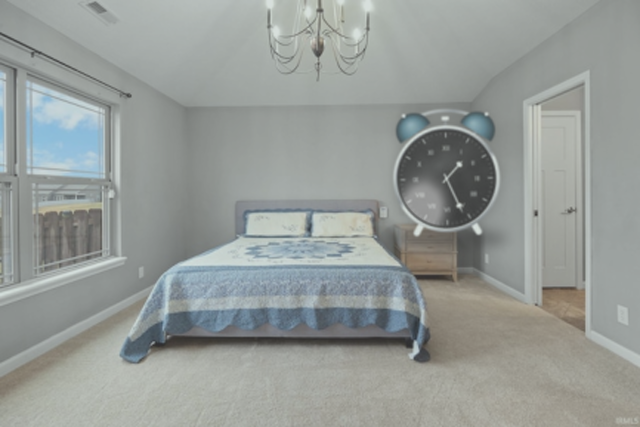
1:26
